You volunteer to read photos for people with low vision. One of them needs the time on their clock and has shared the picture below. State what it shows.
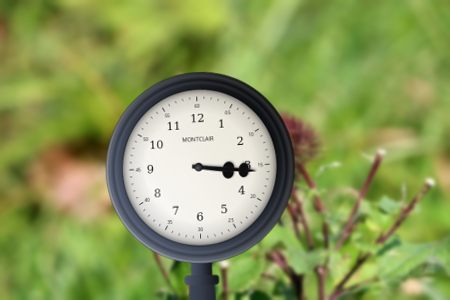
3:16
